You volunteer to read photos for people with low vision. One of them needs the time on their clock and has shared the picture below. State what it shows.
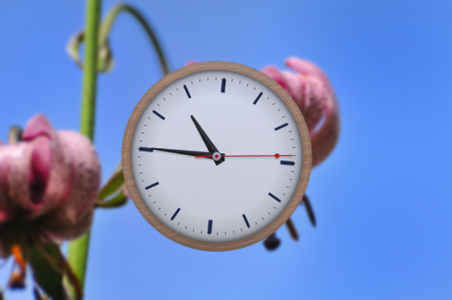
10:45:14
